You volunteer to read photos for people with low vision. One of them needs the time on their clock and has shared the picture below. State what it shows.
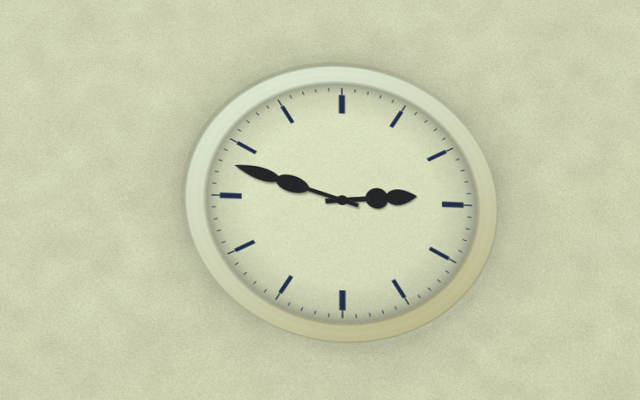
2:48
